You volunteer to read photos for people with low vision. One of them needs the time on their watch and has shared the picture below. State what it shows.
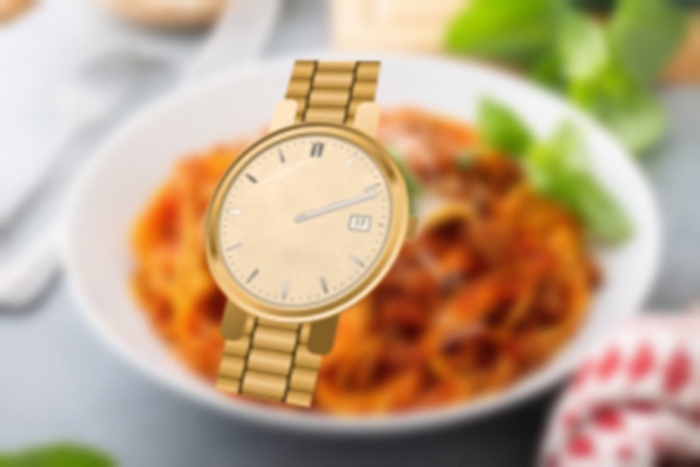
2:11
